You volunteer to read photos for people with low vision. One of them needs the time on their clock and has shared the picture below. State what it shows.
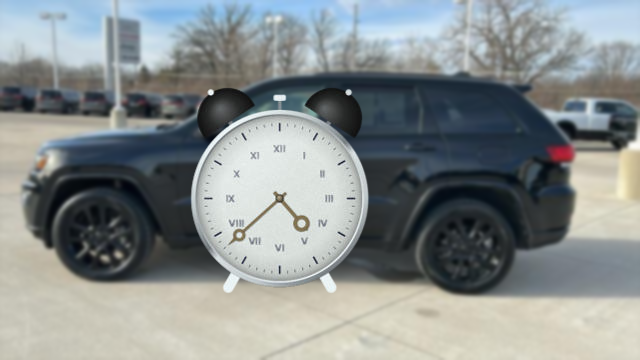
4:38
